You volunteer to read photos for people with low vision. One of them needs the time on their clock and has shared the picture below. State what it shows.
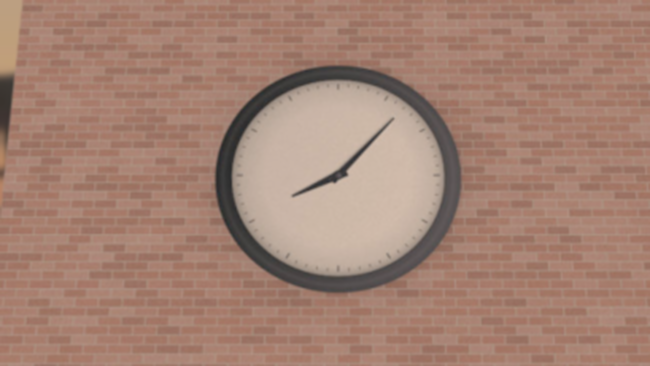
8:07
